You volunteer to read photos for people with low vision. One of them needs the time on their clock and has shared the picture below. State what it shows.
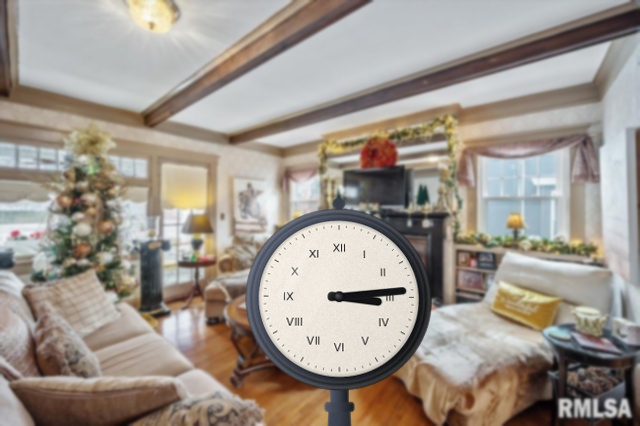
3:14
